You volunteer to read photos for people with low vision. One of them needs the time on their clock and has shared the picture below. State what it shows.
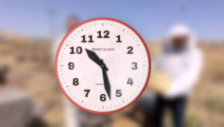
10:28
